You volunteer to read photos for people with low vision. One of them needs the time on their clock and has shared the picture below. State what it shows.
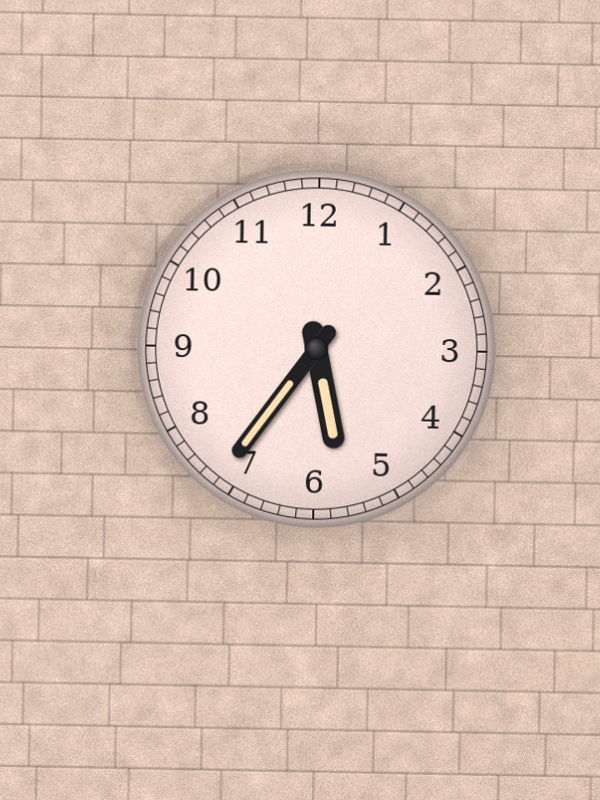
5:36
